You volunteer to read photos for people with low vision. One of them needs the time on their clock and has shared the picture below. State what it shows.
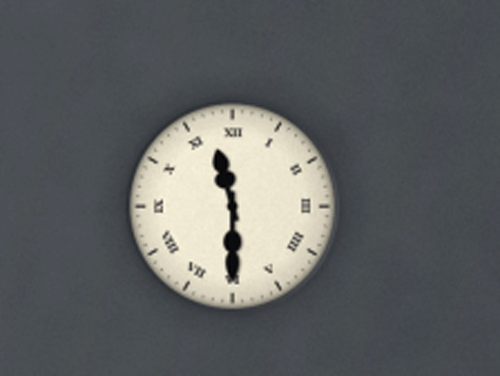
11:30
